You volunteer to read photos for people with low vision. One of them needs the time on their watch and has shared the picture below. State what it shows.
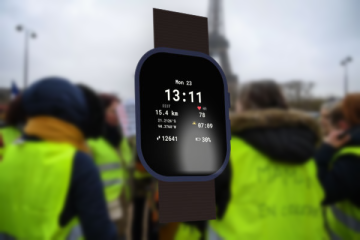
13:11
